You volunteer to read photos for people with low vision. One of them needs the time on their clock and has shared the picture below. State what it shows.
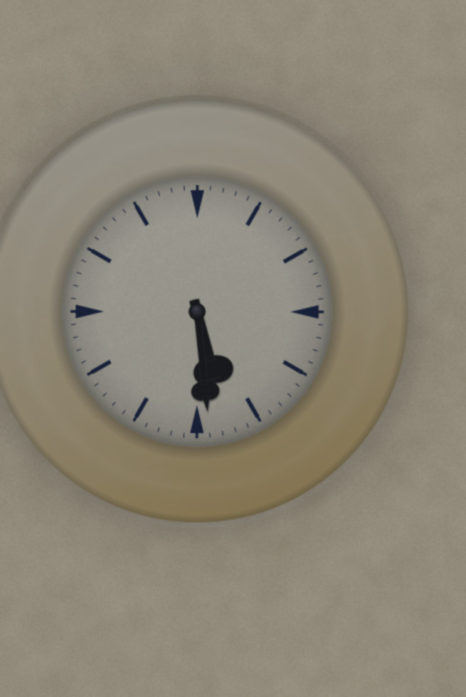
5:29
